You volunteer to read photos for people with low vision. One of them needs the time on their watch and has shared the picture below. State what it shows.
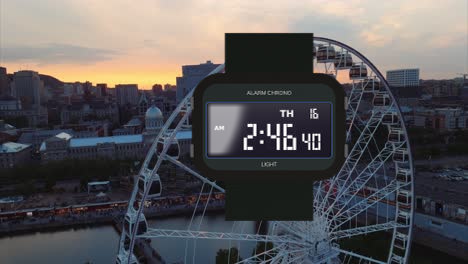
2:46:40
